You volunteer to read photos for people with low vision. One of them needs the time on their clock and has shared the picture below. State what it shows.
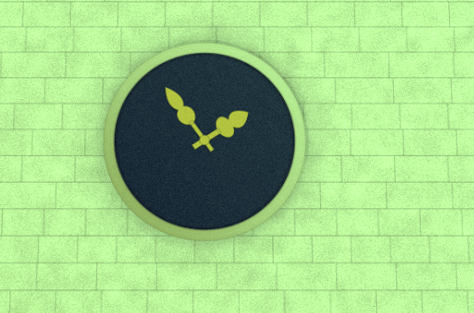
1:54
